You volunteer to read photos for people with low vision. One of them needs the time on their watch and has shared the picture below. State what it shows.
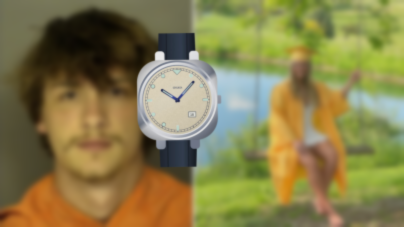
10:07
